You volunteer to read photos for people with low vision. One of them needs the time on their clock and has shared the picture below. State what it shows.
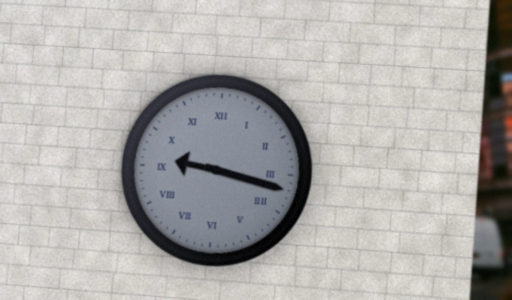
9:17
